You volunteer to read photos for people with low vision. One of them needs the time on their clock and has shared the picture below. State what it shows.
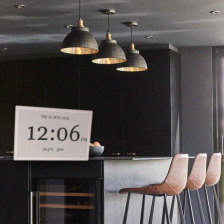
12:06
